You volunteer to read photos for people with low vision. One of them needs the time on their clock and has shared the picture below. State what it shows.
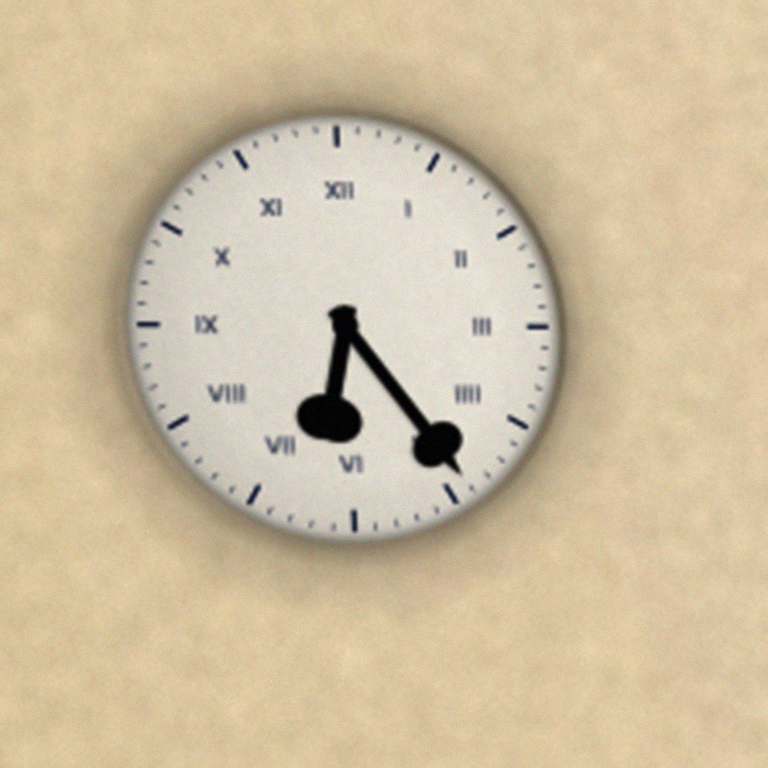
6:24
